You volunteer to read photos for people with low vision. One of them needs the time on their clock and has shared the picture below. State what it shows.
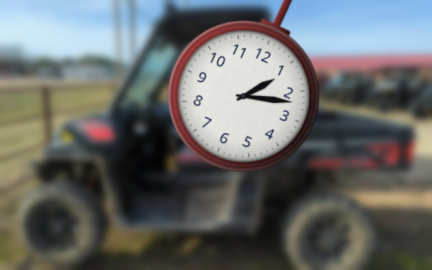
1:12
